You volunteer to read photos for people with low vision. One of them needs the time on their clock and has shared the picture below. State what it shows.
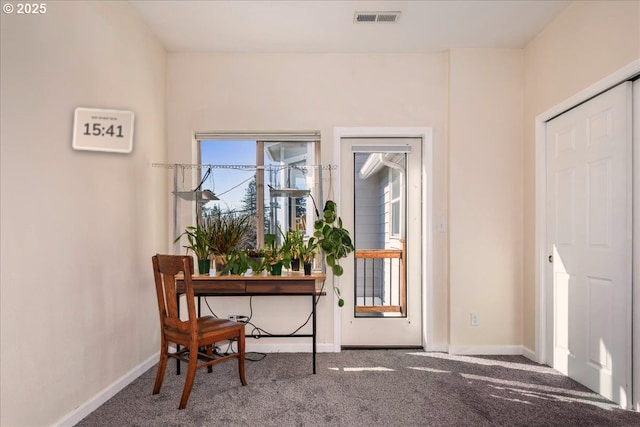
15:41
